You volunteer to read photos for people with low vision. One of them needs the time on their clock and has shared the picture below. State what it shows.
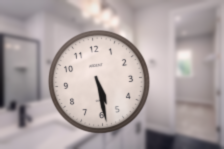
5:29
